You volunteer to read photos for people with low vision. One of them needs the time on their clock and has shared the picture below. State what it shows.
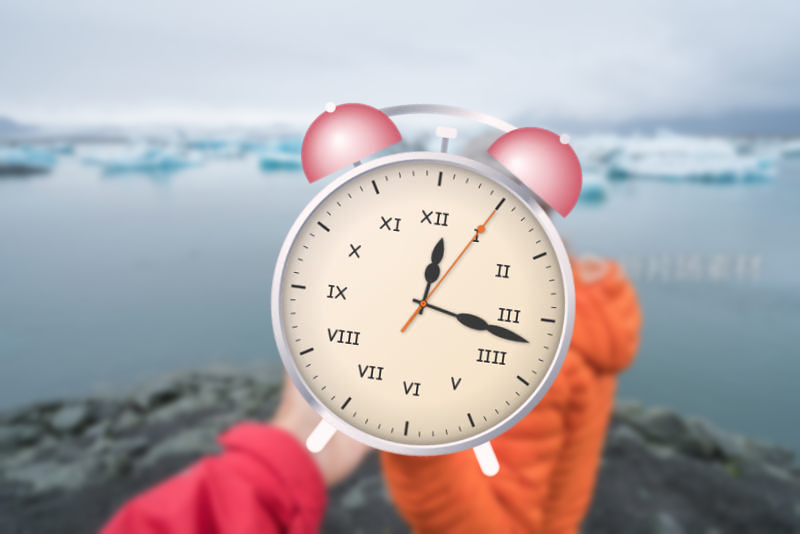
12:17:05
